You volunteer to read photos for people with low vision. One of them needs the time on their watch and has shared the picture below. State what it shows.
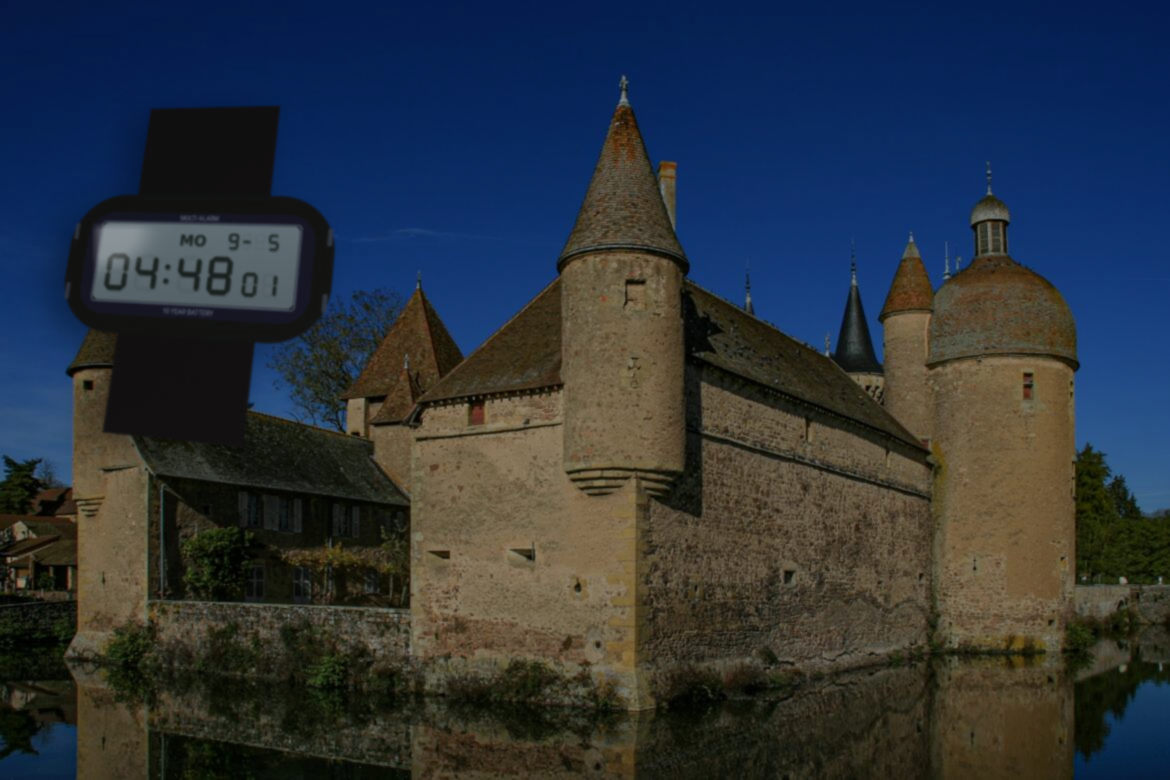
4:48:01
